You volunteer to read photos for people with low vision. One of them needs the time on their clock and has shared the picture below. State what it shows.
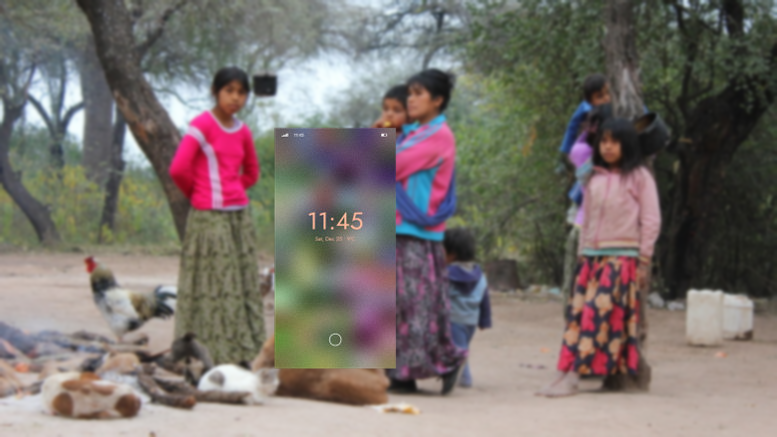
11:45
